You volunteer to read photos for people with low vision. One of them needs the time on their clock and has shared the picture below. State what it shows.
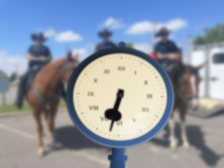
6:32
